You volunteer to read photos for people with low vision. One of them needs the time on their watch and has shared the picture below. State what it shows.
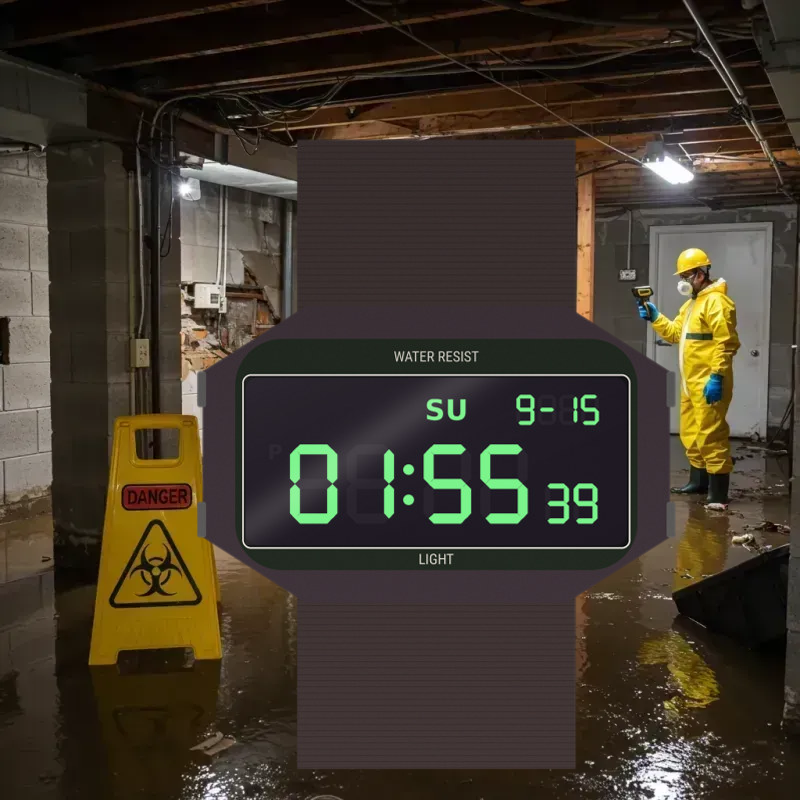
1:55:39
